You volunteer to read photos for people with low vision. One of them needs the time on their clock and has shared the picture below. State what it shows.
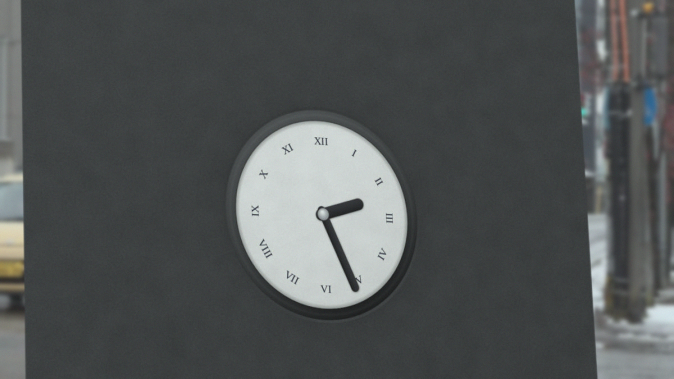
2:26
